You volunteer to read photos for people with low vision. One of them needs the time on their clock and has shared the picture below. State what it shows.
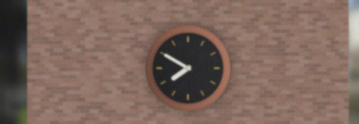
7:50
